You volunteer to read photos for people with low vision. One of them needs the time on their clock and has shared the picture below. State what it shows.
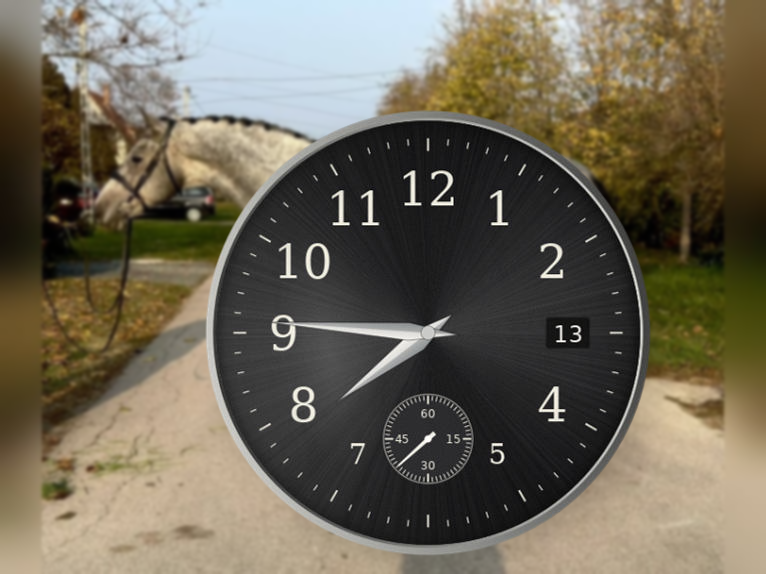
7:45:38
